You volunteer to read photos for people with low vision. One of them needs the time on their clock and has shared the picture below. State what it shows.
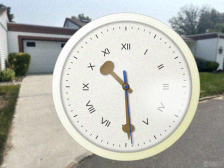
10:29:29
